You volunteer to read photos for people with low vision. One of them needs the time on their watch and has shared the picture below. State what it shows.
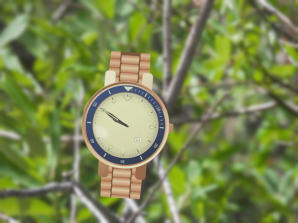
9:50
